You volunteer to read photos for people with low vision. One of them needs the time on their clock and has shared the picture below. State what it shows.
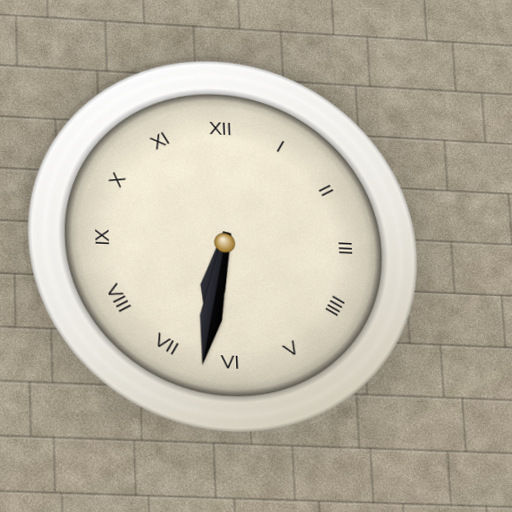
6:32
